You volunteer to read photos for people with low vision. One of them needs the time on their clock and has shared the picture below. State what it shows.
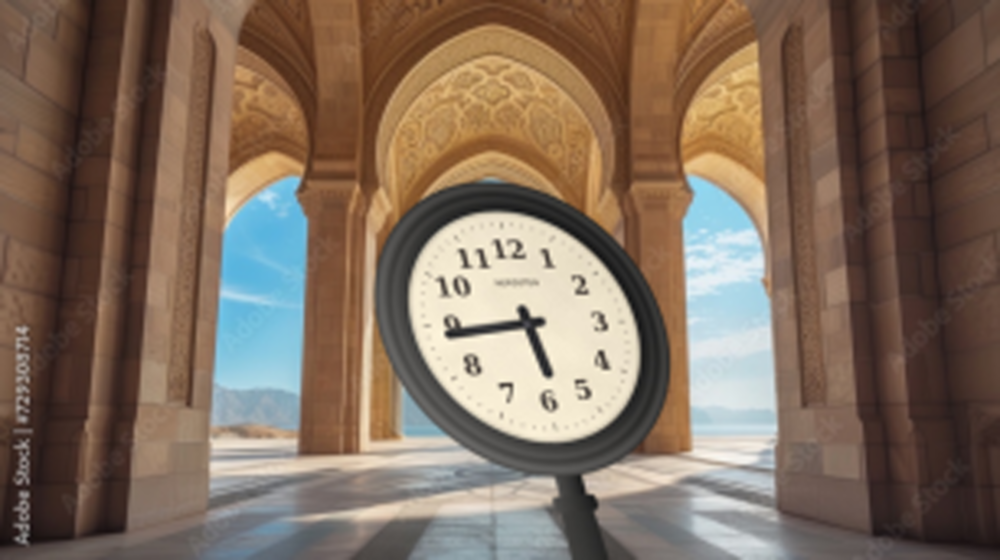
5:44
